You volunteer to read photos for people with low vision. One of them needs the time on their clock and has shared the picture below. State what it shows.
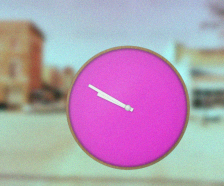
9:50
